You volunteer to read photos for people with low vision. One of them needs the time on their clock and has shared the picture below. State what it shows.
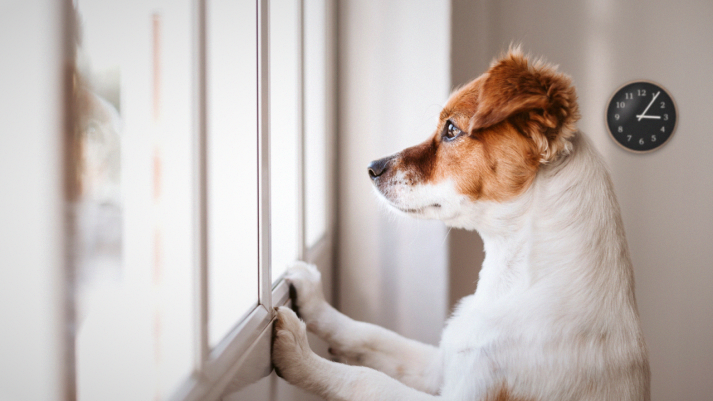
3:06
